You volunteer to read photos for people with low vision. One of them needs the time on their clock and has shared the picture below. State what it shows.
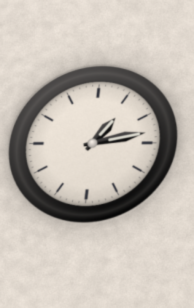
1:13
